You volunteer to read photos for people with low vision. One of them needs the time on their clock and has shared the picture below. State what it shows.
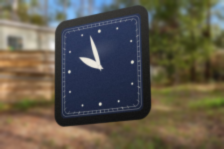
9:57
